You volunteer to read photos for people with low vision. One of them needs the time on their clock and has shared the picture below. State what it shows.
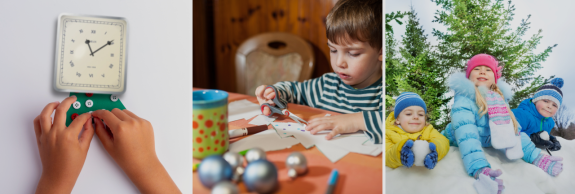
11:09
